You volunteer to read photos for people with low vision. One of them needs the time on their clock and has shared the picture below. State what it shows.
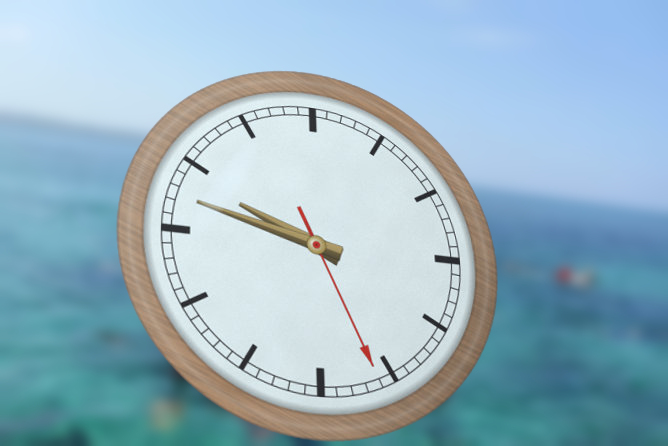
9:47:26
